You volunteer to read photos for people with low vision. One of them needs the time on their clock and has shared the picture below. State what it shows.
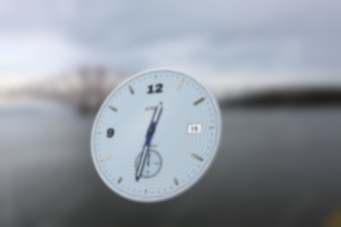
12:32
